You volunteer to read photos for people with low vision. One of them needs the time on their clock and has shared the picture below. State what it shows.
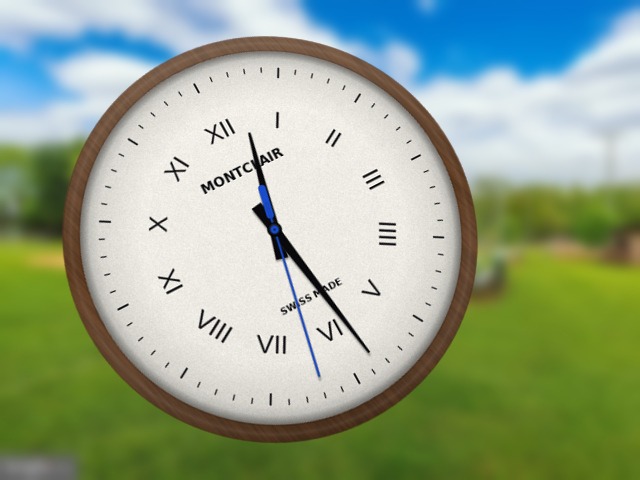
12:28:32
